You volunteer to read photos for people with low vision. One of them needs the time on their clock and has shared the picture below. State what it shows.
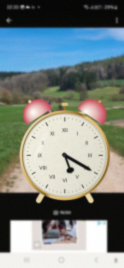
5:20
